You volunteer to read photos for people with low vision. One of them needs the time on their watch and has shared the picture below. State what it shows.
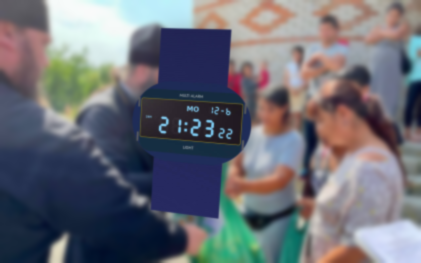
21:23:22
